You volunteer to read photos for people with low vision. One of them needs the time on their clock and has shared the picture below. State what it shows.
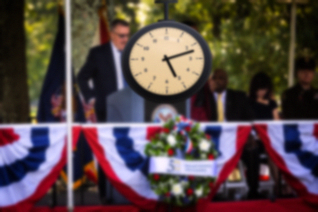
5:12
